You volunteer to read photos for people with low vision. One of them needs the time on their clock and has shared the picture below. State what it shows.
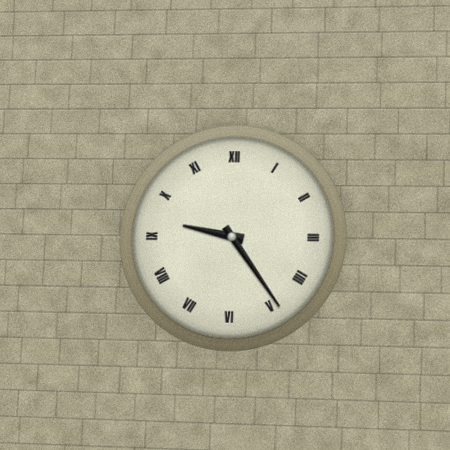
9:24
